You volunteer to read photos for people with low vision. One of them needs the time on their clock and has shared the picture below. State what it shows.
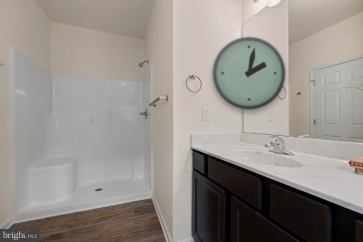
2:02
